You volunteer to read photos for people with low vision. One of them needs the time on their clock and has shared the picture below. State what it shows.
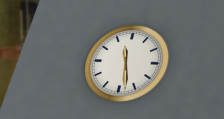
11:28
